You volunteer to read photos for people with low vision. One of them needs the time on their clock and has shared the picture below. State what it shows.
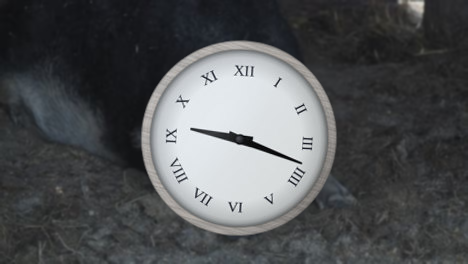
9:18
